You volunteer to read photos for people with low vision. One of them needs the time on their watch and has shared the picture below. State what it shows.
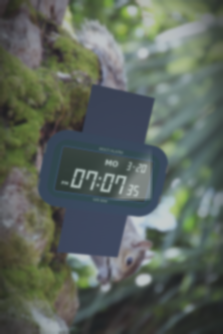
7:07
